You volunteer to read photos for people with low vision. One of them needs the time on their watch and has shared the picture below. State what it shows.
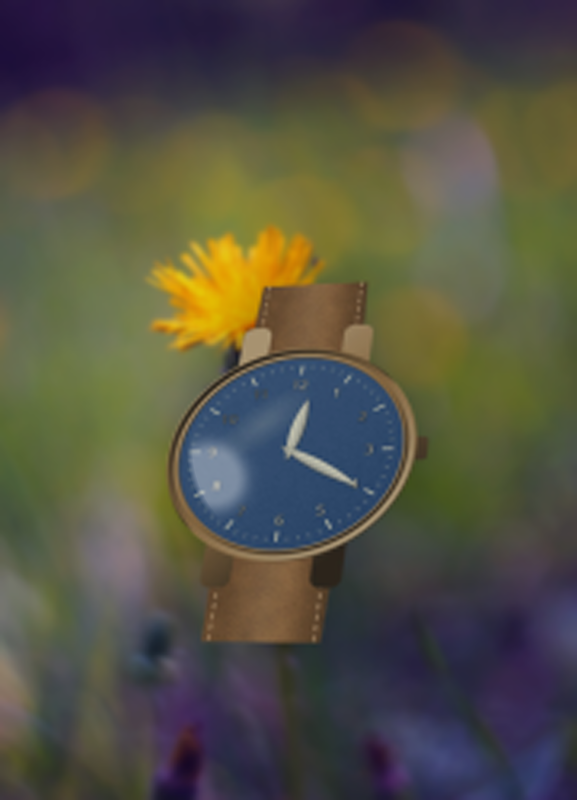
12:20
